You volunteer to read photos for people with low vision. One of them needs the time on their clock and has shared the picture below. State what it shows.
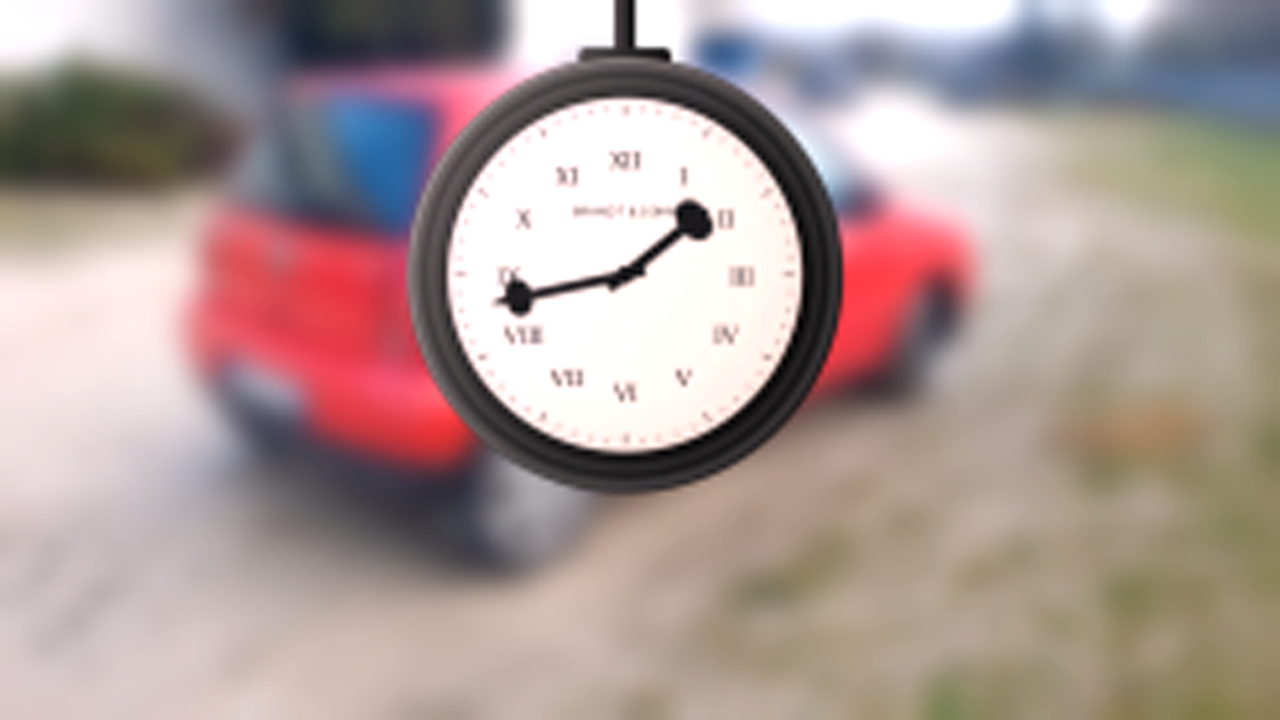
1:43
